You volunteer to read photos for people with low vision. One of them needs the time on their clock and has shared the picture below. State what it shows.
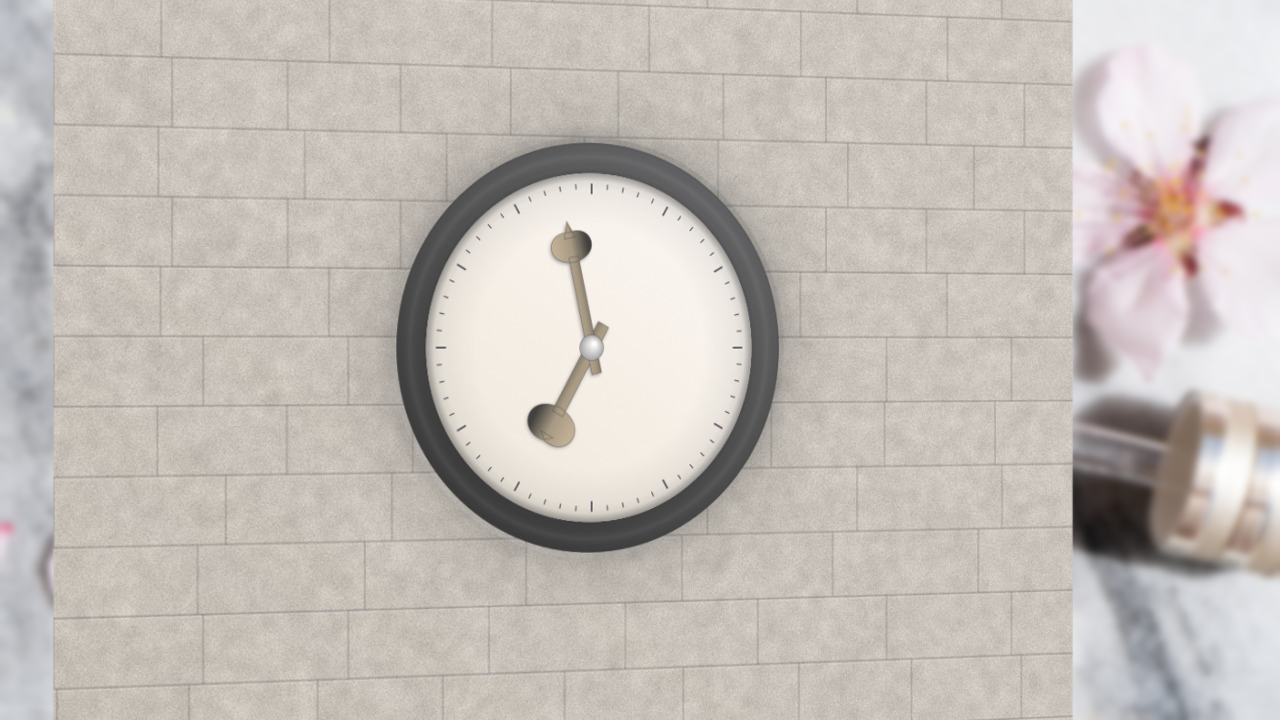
6:58
